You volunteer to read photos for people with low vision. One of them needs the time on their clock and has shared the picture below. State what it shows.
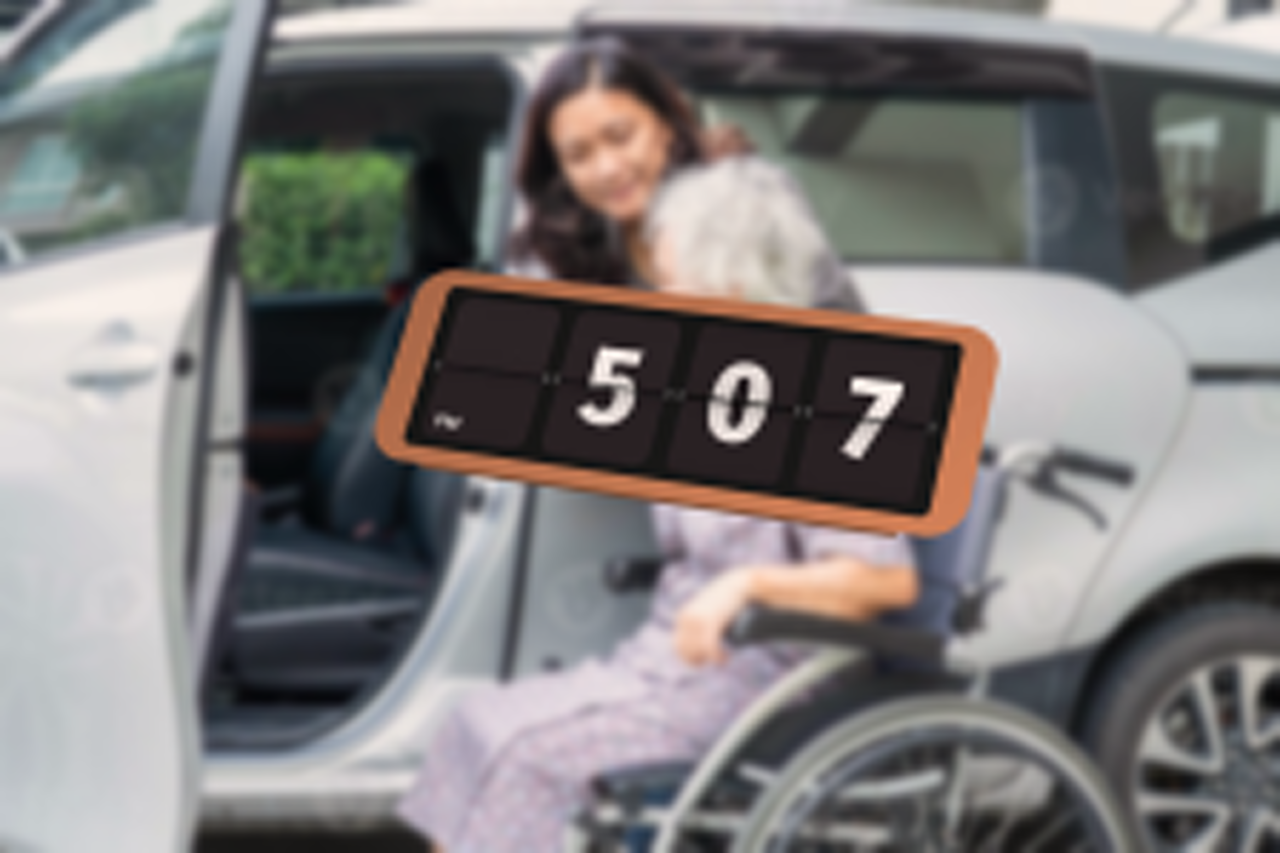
5:07
